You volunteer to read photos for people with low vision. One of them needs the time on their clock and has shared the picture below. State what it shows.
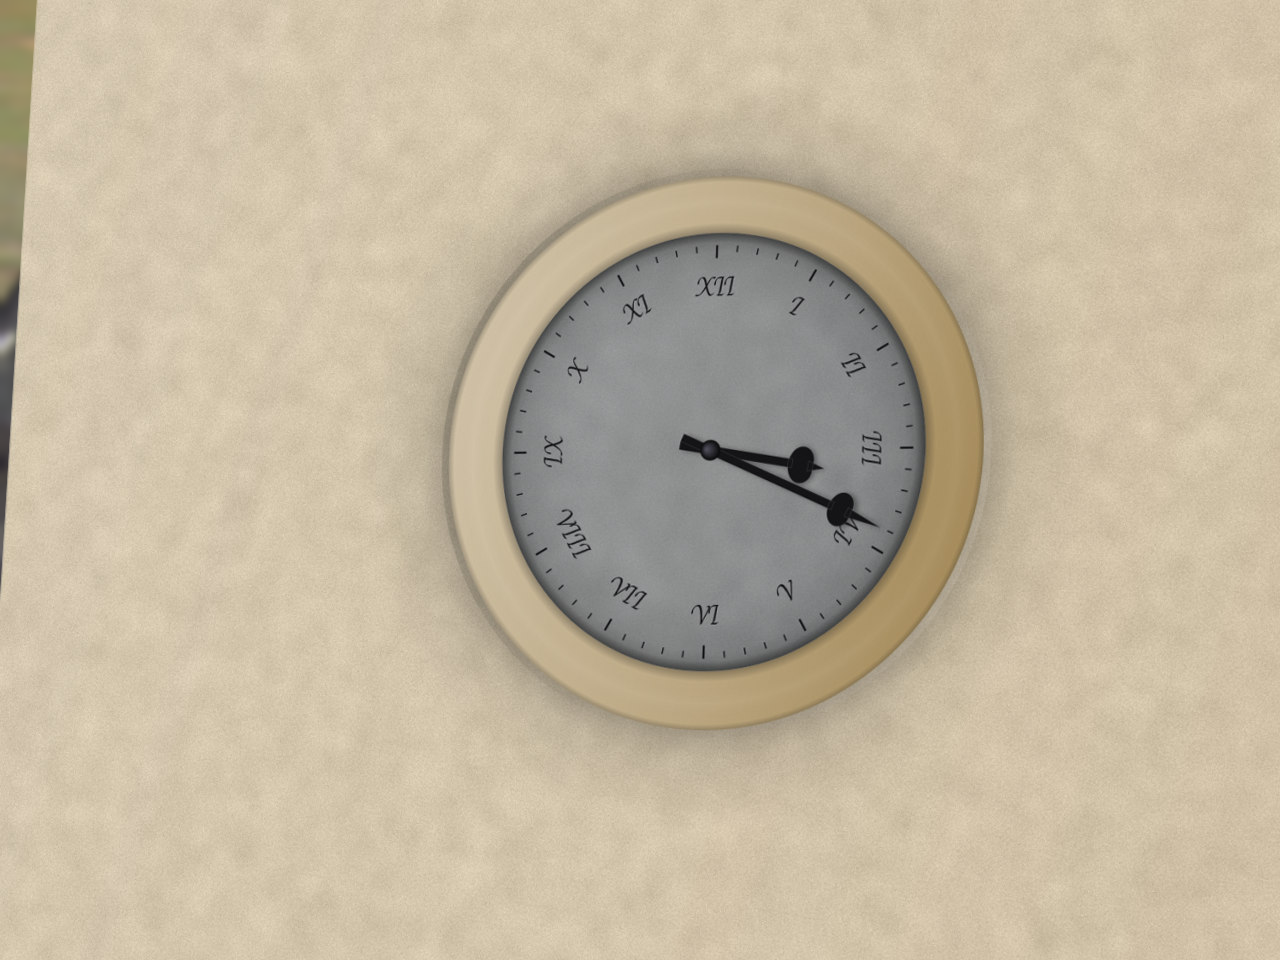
3:19
